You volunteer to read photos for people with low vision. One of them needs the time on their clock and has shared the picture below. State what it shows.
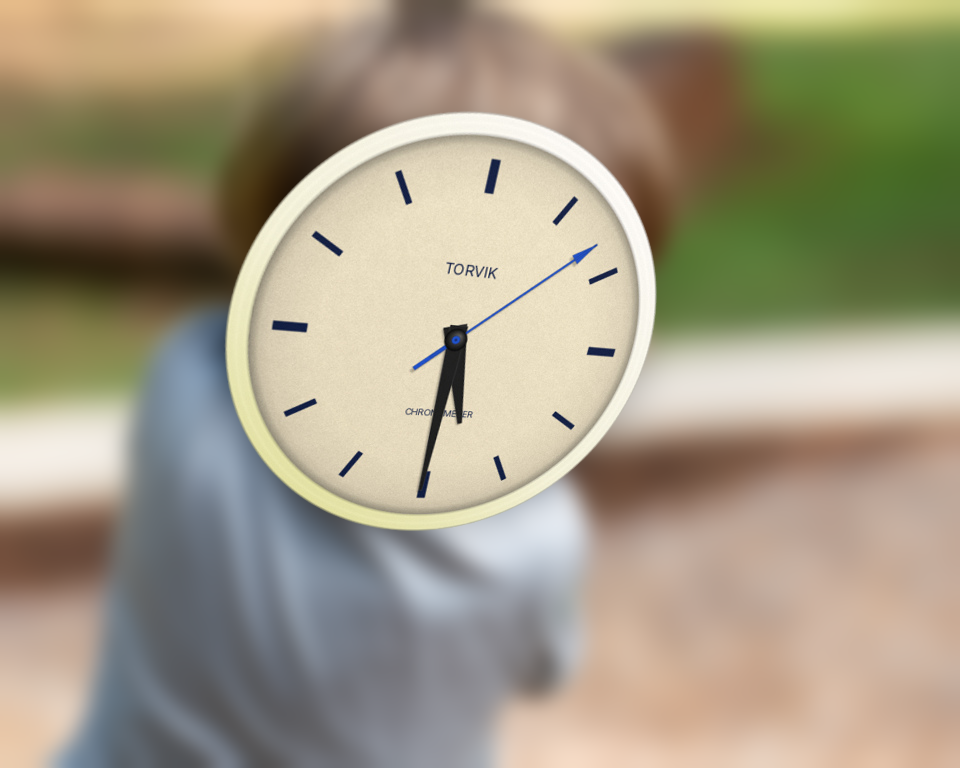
5:30:08
